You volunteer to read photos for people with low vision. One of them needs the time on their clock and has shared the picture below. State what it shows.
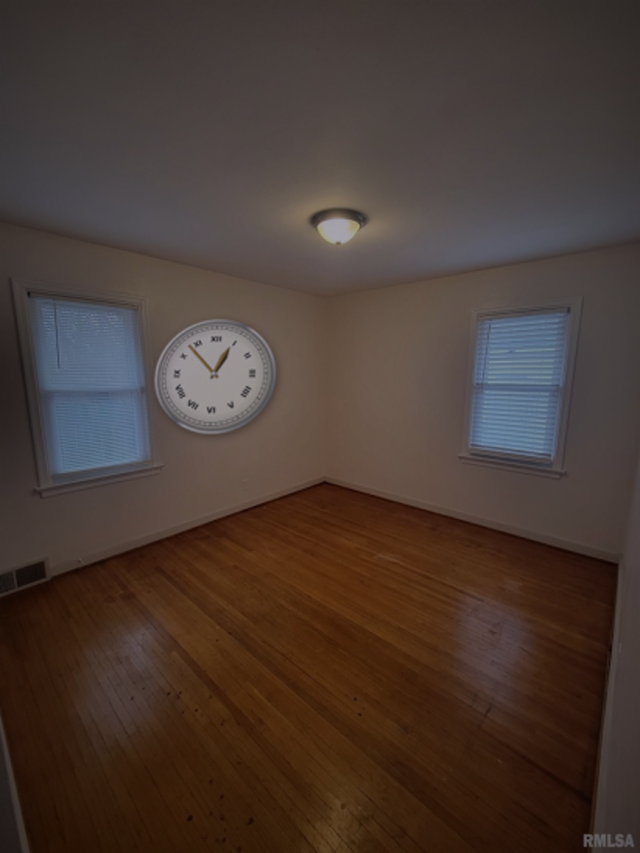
12:53
